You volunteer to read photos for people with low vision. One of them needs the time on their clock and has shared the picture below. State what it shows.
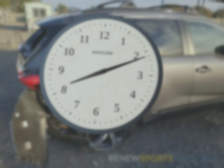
8:11
